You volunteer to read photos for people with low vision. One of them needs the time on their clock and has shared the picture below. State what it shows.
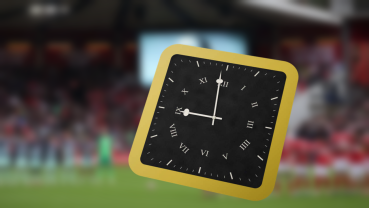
8:59
